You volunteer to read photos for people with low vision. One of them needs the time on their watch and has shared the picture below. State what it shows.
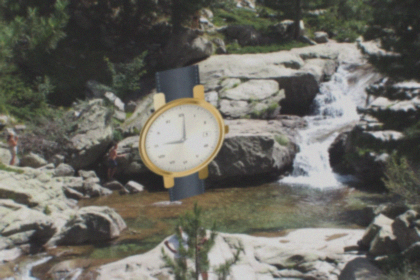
9:01
